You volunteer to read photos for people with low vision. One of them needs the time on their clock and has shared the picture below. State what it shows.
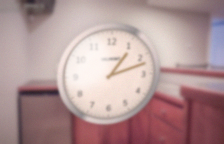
1:12
